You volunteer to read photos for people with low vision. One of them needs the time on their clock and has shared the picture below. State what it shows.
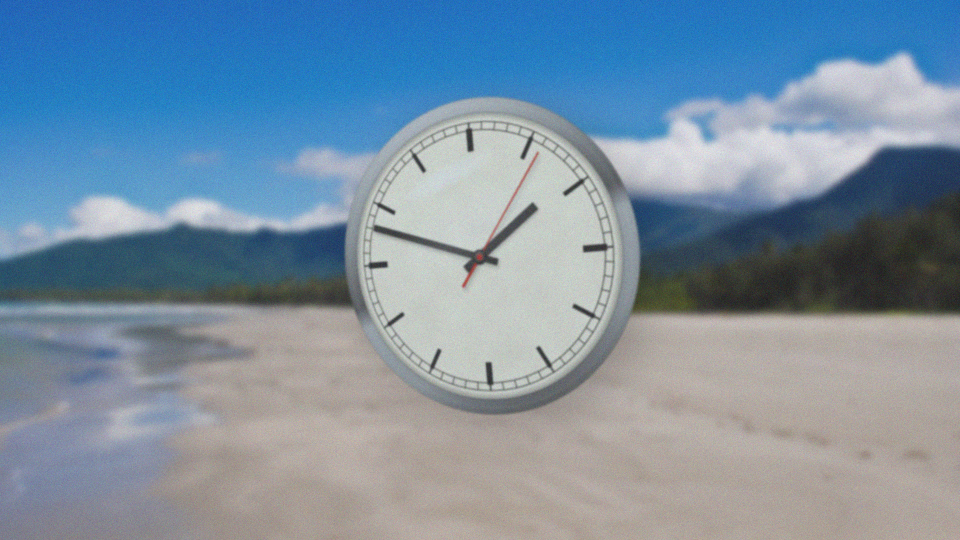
1:48:06
